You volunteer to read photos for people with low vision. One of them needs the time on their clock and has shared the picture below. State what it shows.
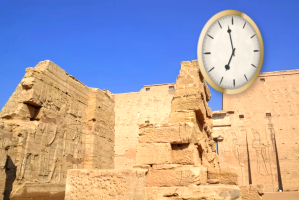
6:58
